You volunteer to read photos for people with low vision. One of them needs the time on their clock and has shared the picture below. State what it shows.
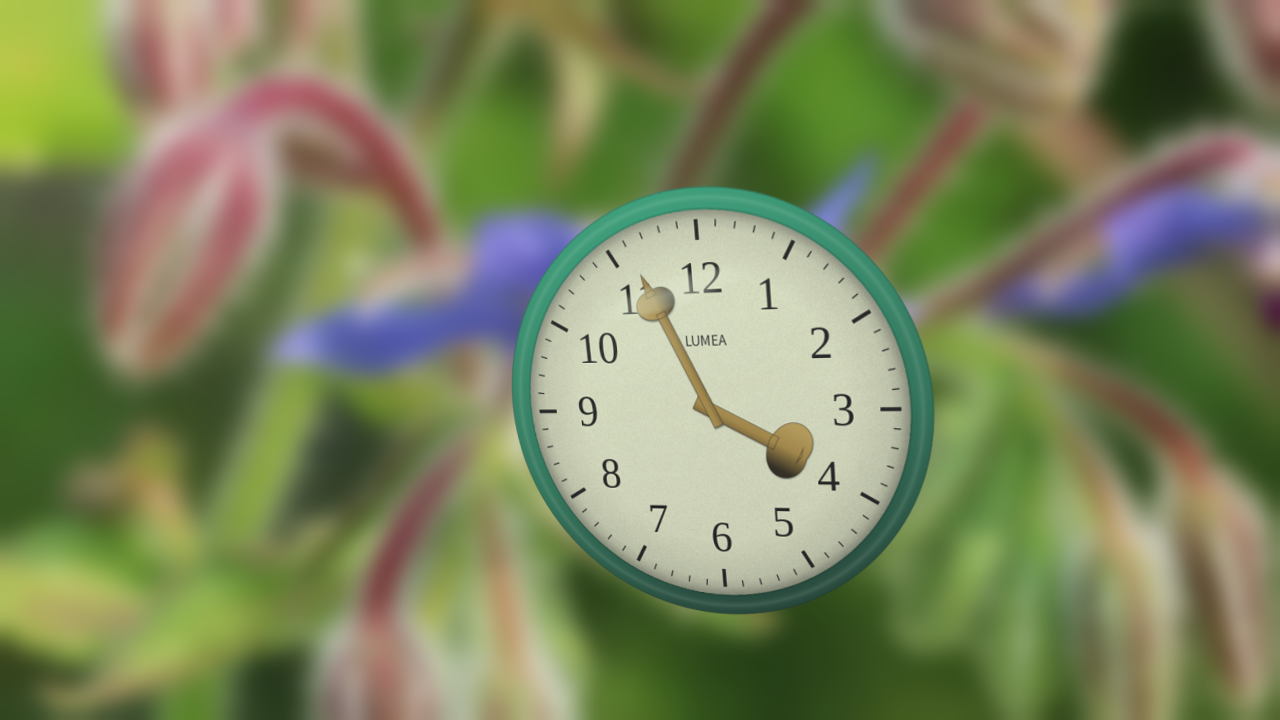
3:56
